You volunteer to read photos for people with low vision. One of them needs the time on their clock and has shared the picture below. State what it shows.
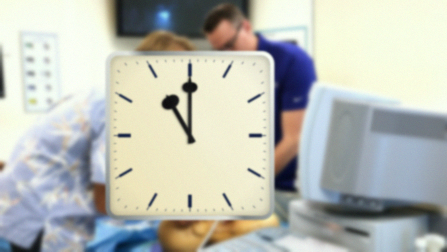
11:00
